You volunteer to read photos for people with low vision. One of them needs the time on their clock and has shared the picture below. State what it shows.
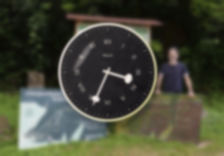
3:34
